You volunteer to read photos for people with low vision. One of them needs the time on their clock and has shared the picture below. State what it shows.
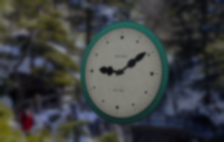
9:09
